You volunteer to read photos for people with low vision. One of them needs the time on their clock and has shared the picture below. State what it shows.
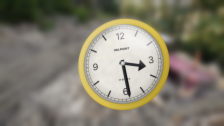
3:29
